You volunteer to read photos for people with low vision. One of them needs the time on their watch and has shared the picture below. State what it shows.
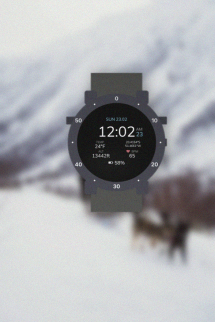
12:02
